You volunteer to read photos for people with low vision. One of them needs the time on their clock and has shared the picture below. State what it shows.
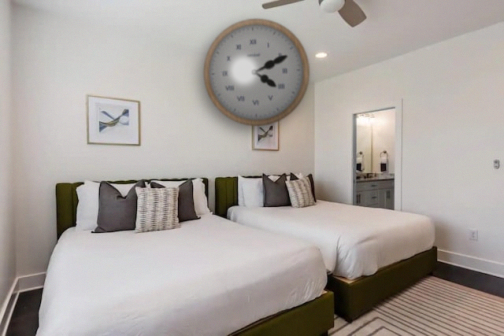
4:11
